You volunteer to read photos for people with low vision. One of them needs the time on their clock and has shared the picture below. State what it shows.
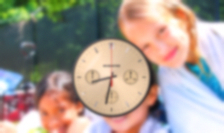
8:32
